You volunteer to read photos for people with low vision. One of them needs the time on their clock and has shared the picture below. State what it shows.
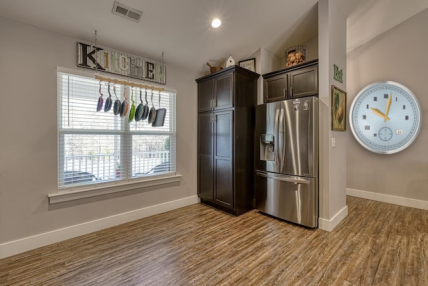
10:02
